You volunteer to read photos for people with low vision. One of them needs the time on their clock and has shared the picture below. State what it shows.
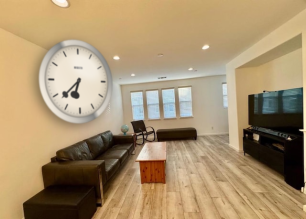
6:38
